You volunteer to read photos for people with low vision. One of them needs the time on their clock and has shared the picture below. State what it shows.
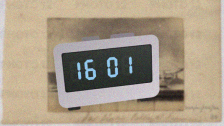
16:01
